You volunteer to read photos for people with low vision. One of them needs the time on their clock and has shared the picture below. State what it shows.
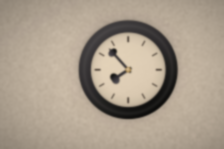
7:53
